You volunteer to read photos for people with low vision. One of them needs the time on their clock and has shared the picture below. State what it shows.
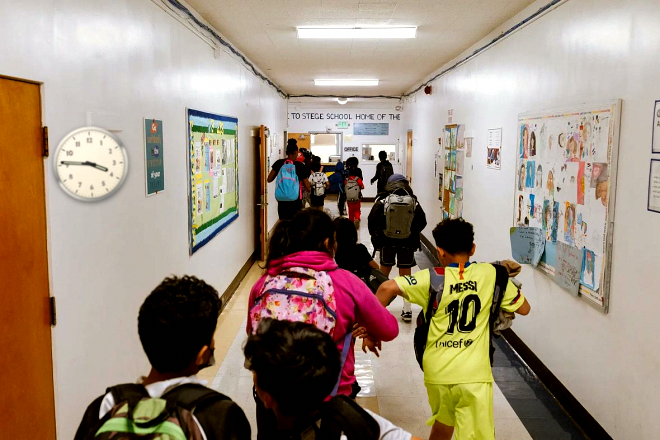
3:46
